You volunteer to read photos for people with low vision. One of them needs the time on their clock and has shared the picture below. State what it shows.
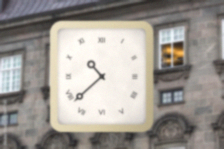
10:38
